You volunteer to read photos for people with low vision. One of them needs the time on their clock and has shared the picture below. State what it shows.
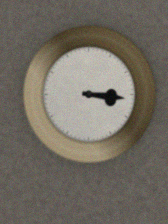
3:16
